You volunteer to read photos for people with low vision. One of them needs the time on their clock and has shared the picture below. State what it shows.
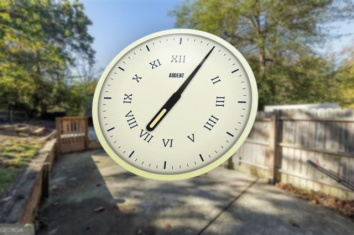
7:05
